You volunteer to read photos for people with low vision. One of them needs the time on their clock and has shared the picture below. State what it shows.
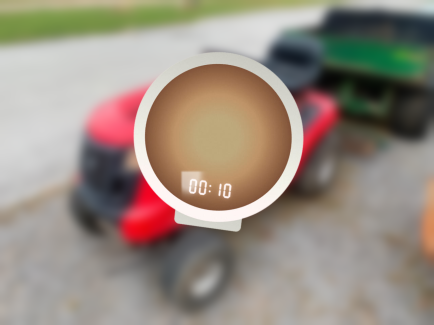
0:10
